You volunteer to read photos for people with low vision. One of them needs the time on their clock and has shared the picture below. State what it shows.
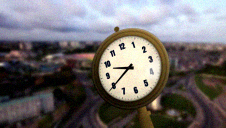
9:40
